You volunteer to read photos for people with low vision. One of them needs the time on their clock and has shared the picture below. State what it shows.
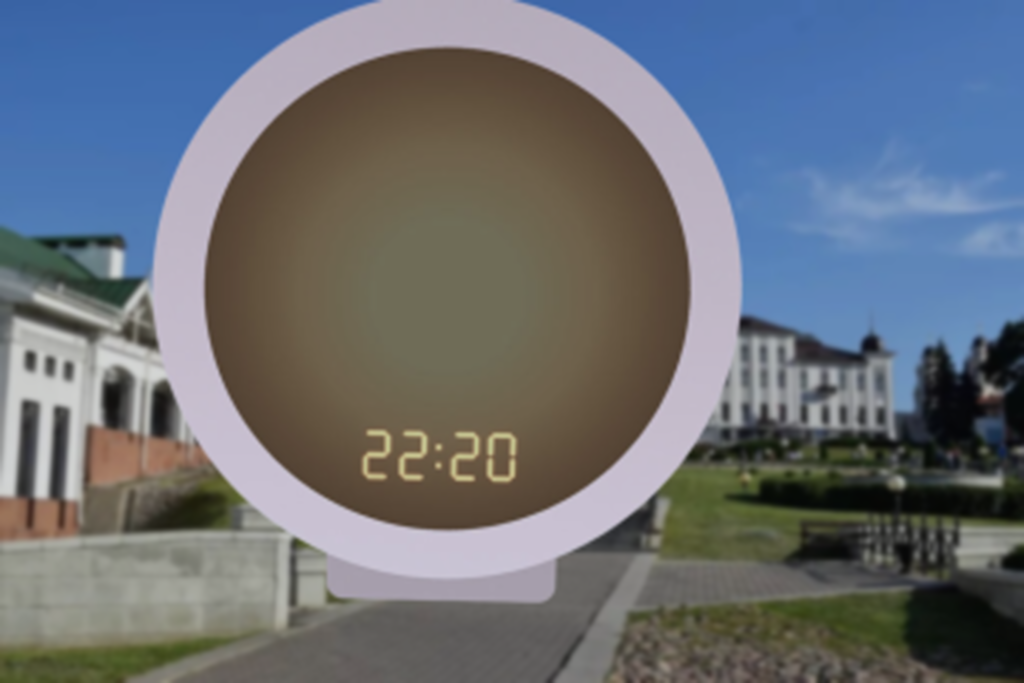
22:20
